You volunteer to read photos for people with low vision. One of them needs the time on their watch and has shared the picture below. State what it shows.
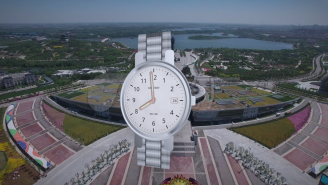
7:59
